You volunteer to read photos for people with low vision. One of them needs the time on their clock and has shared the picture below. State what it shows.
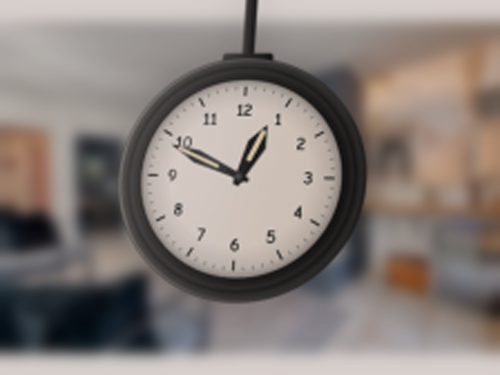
12:49
